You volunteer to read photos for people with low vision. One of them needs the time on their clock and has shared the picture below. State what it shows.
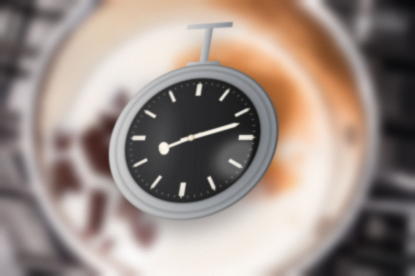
8:12
